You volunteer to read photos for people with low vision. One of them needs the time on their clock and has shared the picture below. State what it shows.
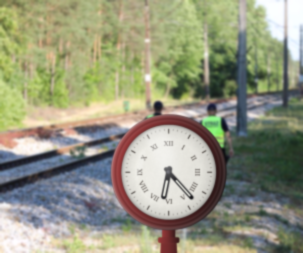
6:23
